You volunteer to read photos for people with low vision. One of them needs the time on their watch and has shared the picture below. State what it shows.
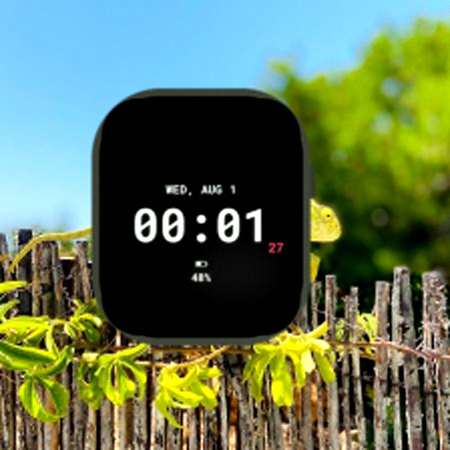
0:01
